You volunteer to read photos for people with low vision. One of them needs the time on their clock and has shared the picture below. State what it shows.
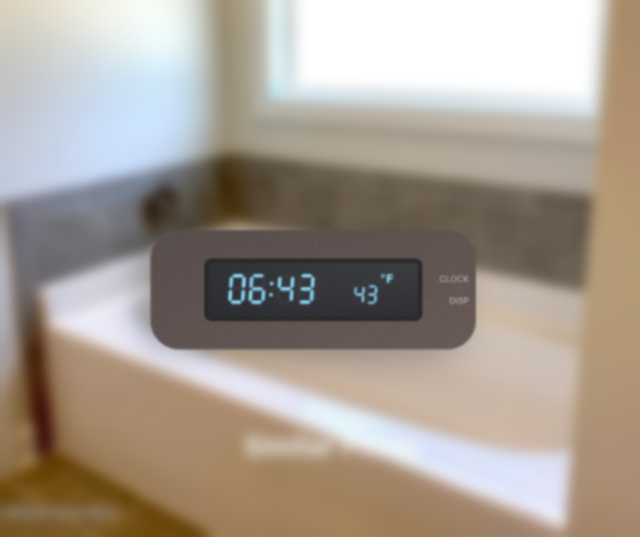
6:43
